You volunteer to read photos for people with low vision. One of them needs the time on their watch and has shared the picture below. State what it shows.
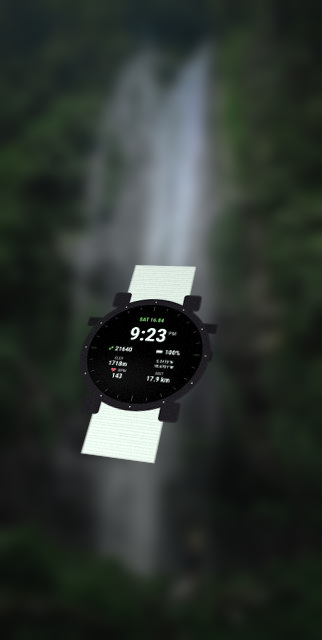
9:23
